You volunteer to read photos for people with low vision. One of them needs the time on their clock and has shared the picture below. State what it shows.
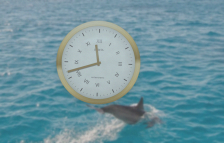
11:42
